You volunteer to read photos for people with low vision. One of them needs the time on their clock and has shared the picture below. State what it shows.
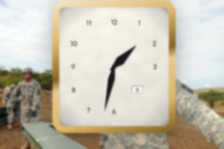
1:32
